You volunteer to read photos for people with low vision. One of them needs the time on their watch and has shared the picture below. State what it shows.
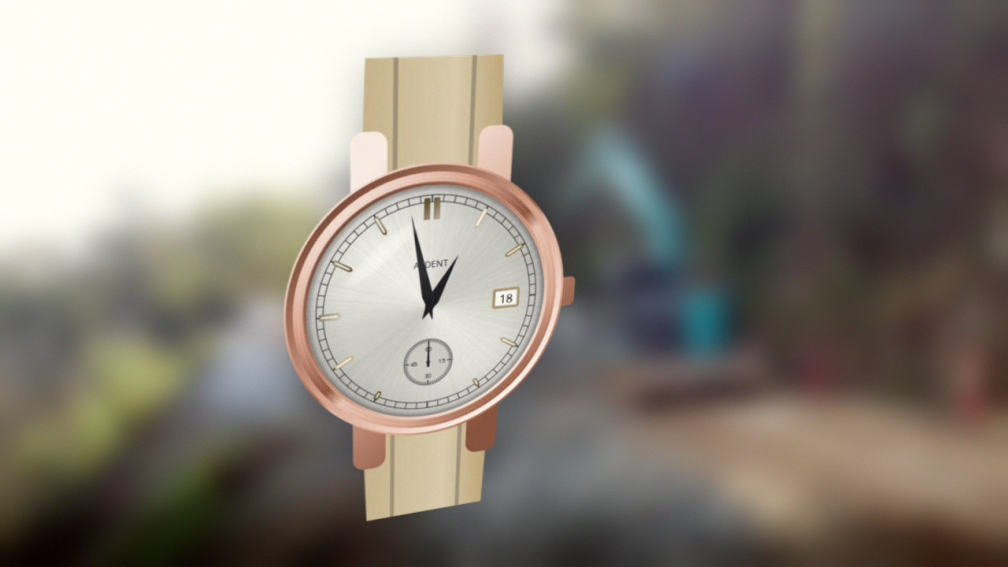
12:58
